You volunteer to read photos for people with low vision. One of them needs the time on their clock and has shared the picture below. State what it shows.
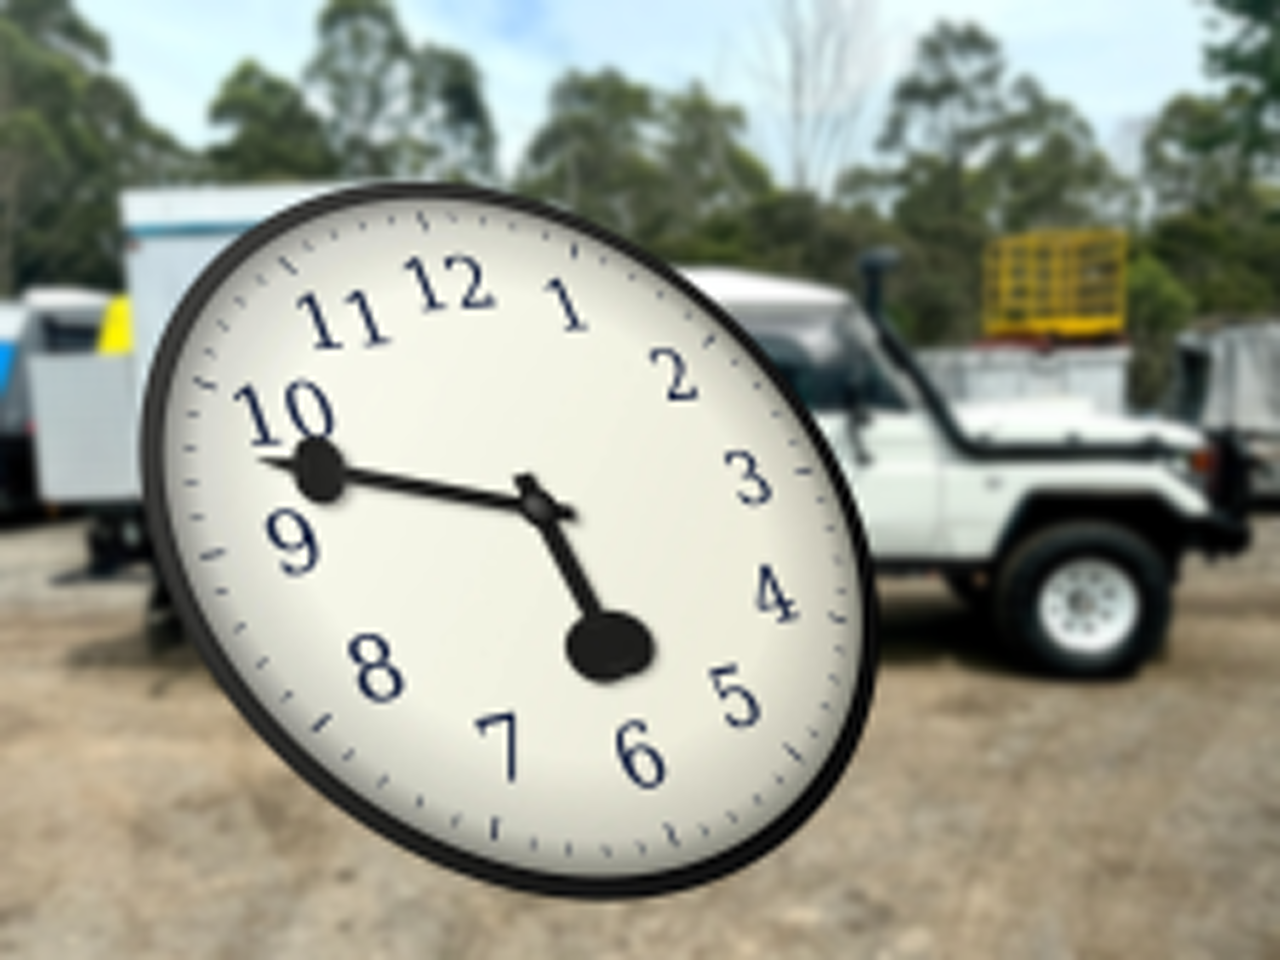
5:48
